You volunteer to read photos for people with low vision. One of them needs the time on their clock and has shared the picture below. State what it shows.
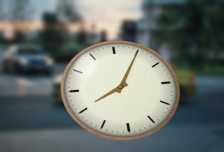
8:05
